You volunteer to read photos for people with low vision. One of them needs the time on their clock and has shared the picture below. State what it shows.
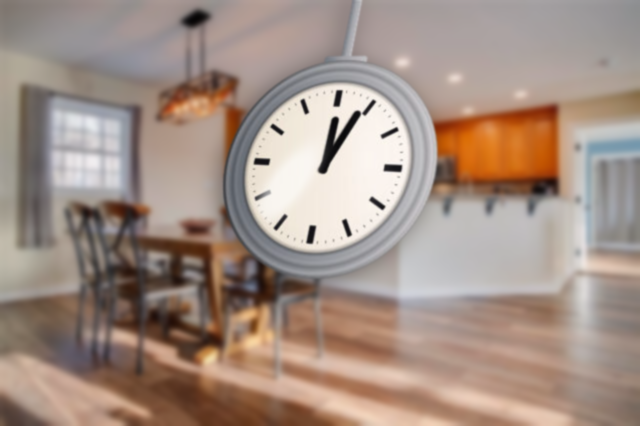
12:04
